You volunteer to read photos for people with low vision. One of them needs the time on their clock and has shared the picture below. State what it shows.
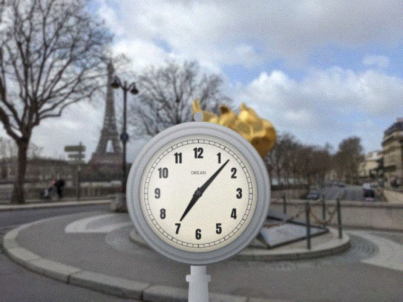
7:07
